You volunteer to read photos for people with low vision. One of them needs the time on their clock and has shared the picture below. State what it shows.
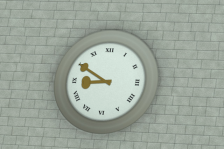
8:50
